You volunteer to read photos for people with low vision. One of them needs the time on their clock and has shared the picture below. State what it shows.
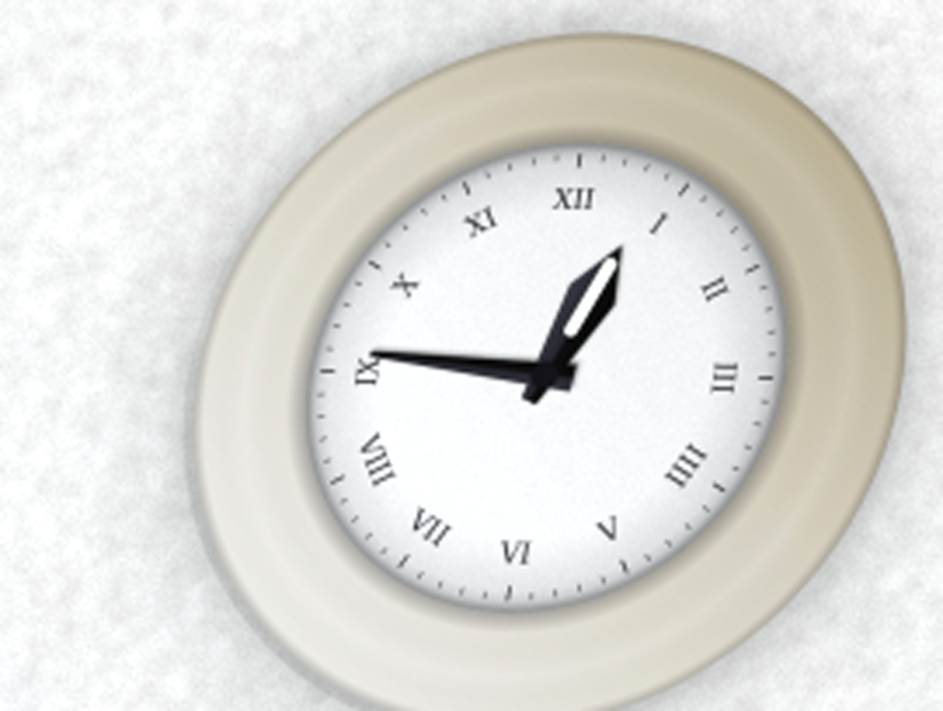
12:46
